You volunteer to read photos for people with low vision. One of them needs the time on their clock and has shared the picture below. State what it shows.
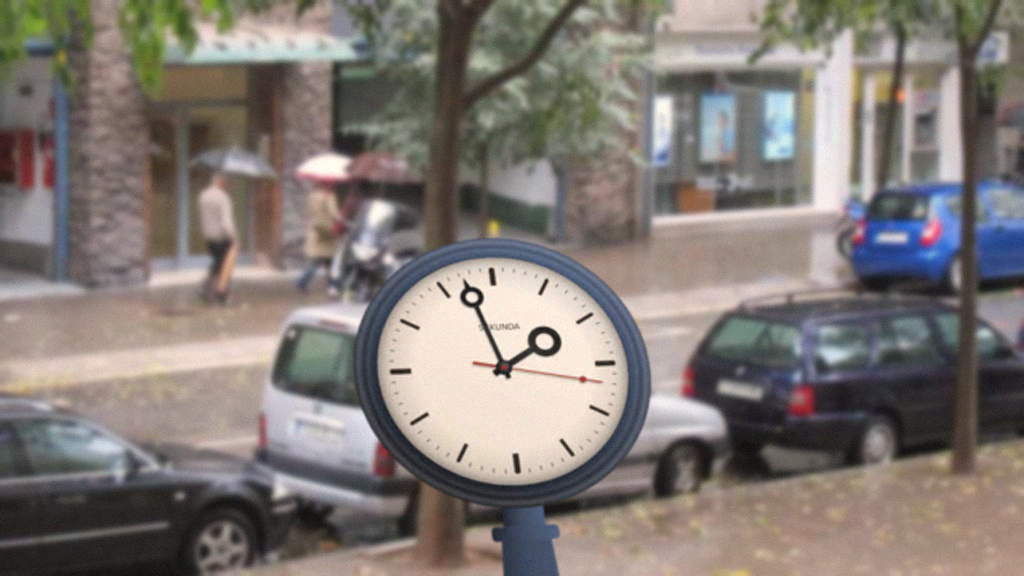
1:57:17
